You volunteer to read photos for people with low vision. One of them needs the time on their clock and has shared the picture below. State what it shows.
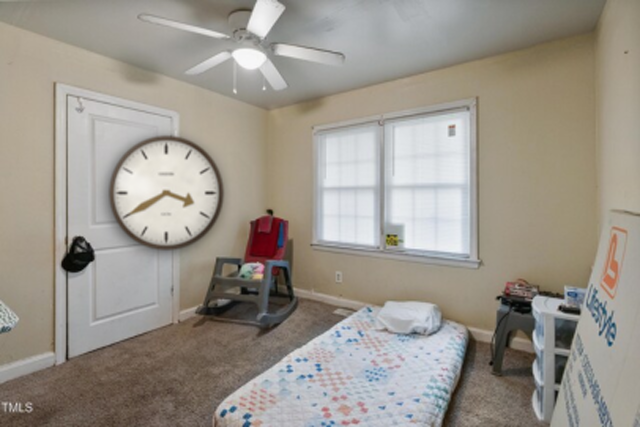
3:40
